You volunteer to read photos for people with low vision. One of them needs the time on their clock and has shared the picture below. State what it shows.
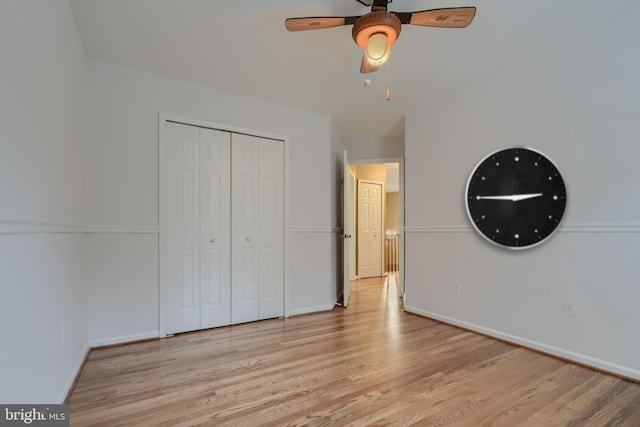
2:45
